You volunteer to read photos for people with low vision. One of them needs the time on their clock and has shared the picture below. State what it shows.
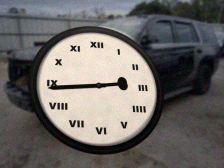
2:44
